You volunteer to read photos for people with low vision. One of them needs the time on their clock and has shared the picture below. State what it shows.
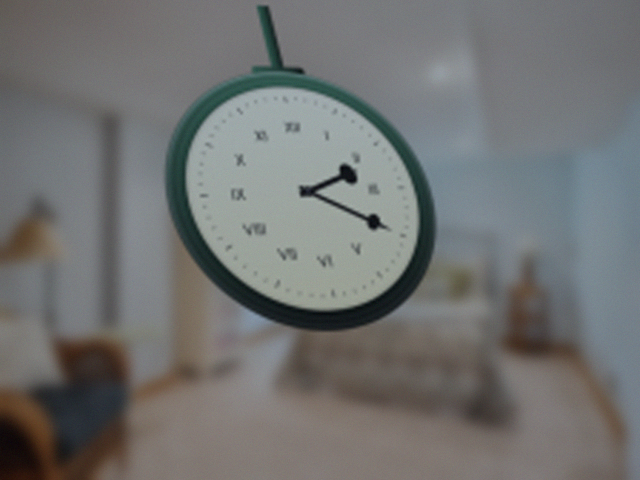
2:20
